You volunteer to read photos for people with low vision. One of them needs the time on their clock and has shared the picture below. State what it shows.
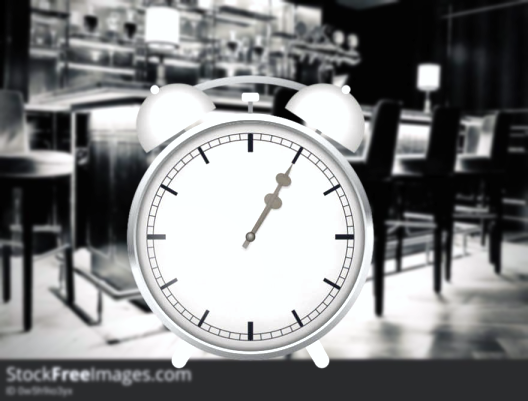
1:05
